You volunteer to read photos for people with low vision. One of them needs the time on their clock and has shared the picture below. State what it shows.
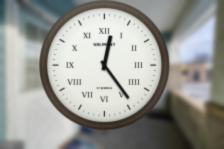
12:24
